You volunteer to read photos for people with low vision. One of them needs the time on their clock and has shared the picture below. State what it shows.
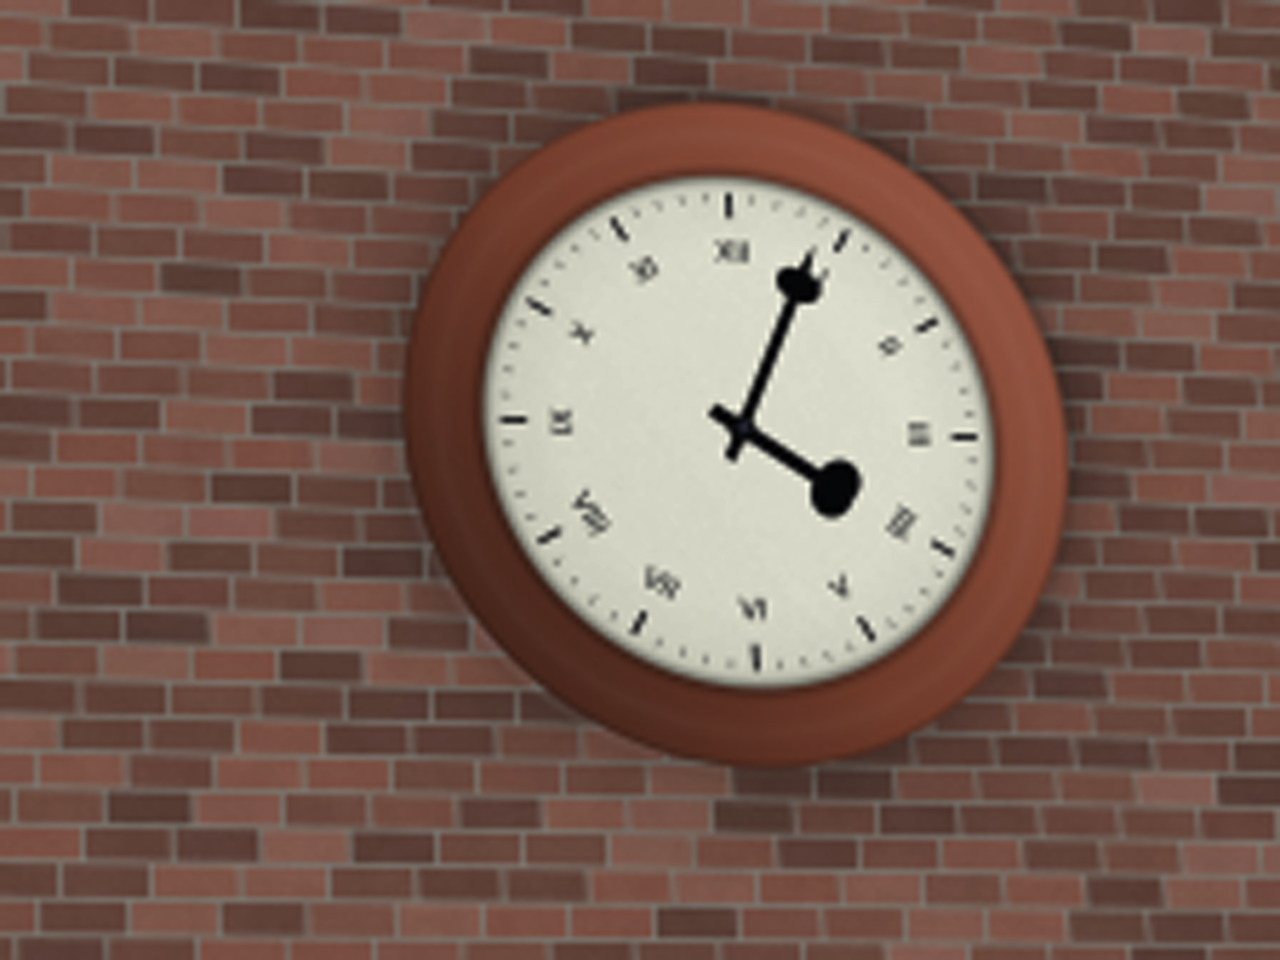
4:04
